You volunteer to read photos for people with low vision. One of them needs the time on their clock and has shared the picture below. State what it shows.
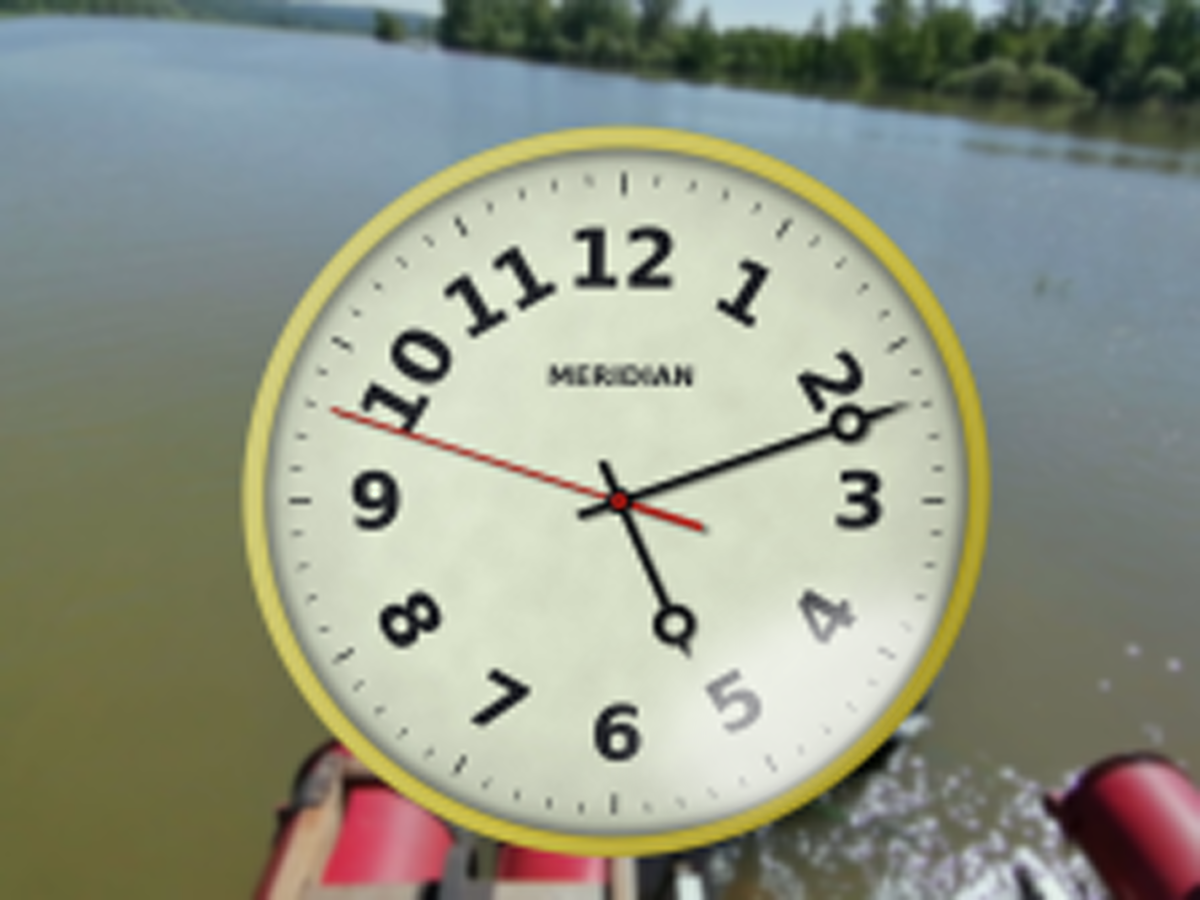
5:11:48
